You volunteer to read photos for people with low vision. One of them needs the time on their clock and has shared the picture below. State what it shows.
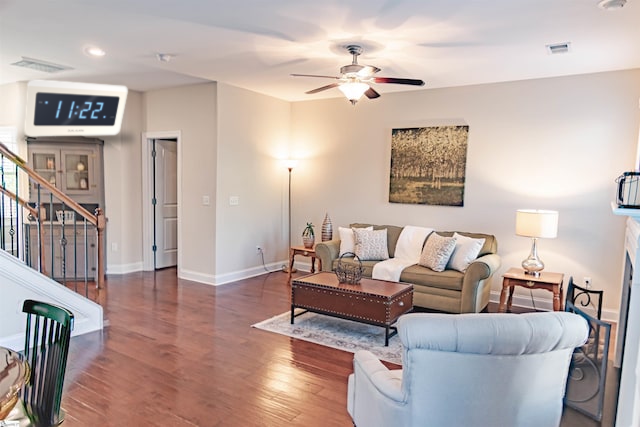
11:22
